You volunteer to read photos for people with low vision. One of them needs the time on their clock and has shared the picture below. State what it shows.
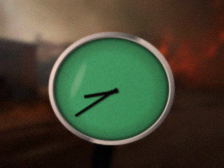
8:39
